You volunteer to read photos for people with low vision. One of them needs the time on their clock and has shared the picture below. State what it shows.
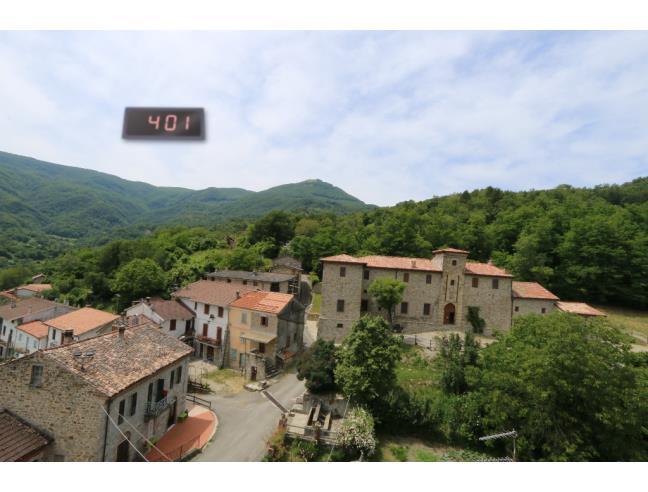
4:01
